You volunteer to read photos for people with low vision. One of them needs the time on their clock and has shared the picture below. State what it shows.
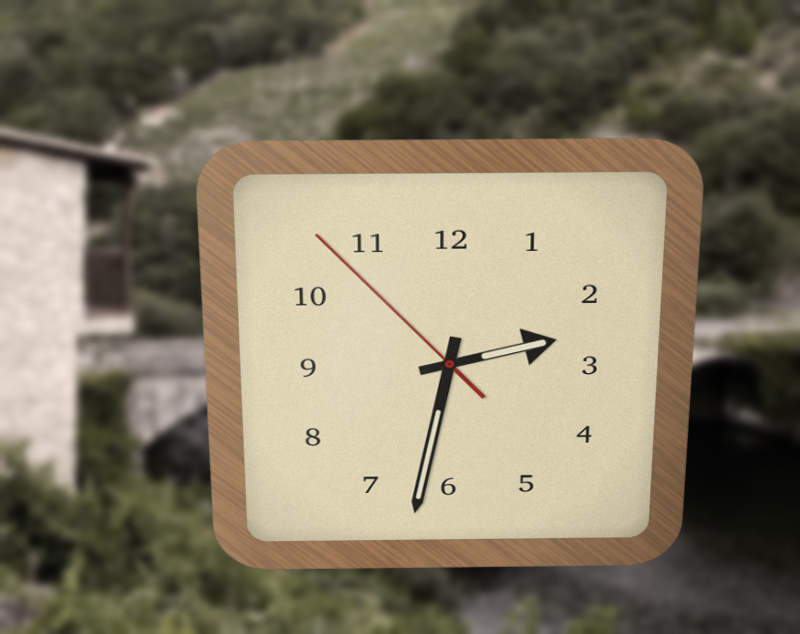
2:31:53
